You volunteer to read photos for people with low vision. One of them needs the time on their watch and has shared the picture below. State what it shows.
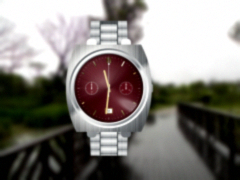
11:31
